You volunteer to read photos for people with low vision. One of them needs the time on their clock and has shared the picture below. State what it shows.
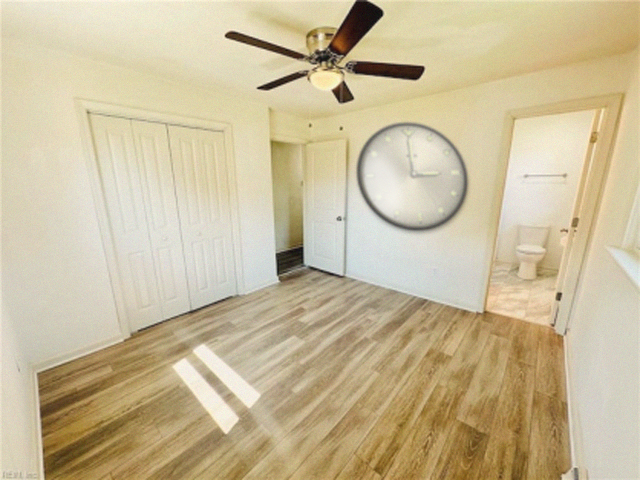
3:00
